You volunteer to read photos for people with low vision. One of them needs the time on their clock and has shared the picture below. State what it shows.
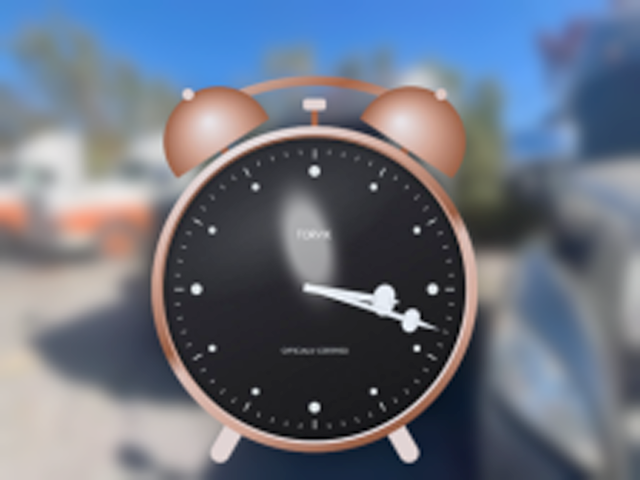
3:18
